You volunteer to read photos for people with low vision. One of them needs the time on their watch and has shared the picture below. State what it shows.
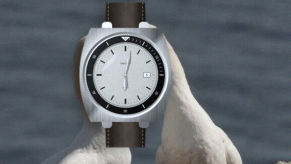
6:02
